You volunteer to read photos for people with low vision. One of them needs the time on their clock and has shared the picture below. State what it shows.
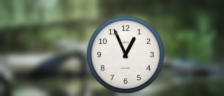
12:56
